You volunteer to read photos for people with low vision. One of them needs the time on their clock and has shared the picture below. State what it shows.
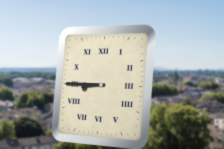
8:45
